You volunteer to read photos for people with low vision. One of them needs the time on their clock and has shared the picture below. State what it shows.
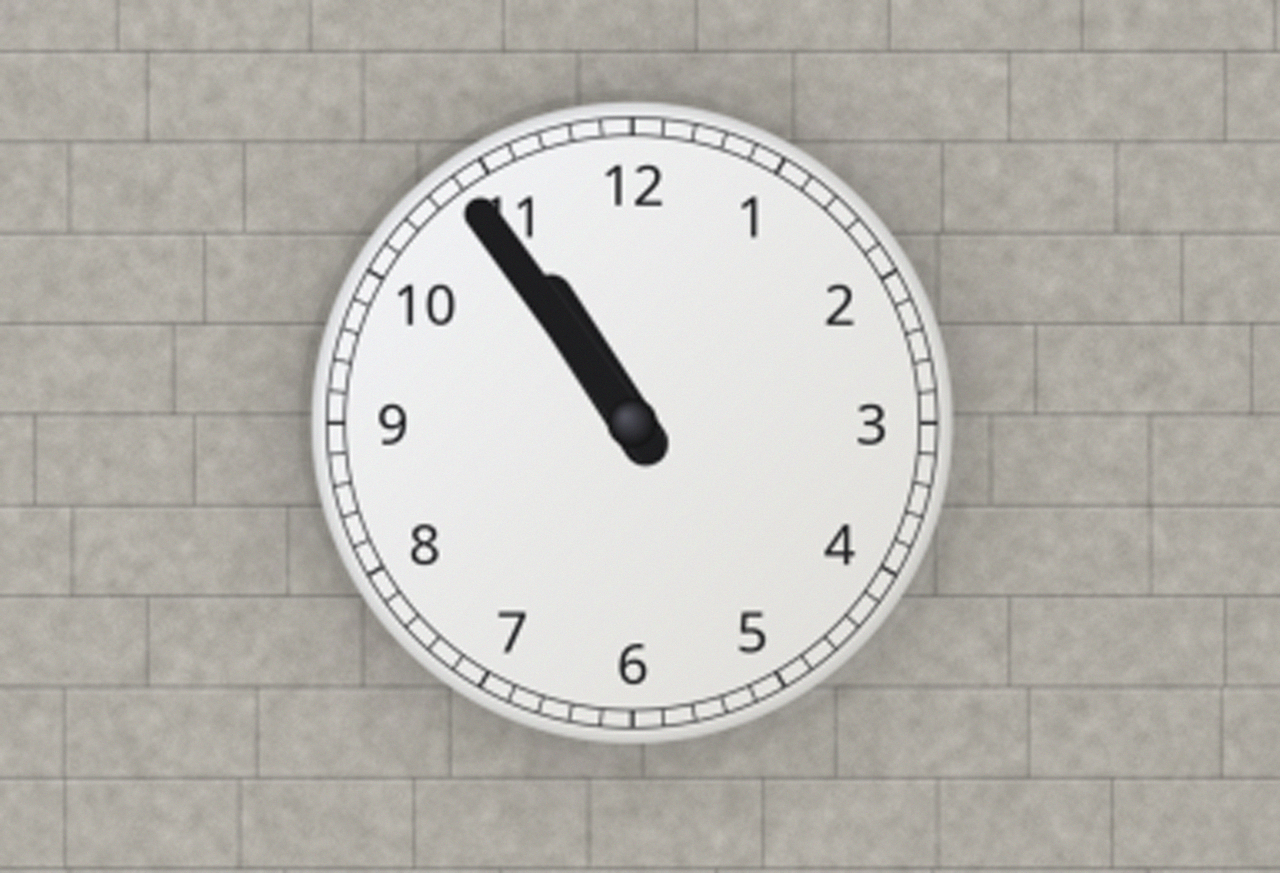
10:54
